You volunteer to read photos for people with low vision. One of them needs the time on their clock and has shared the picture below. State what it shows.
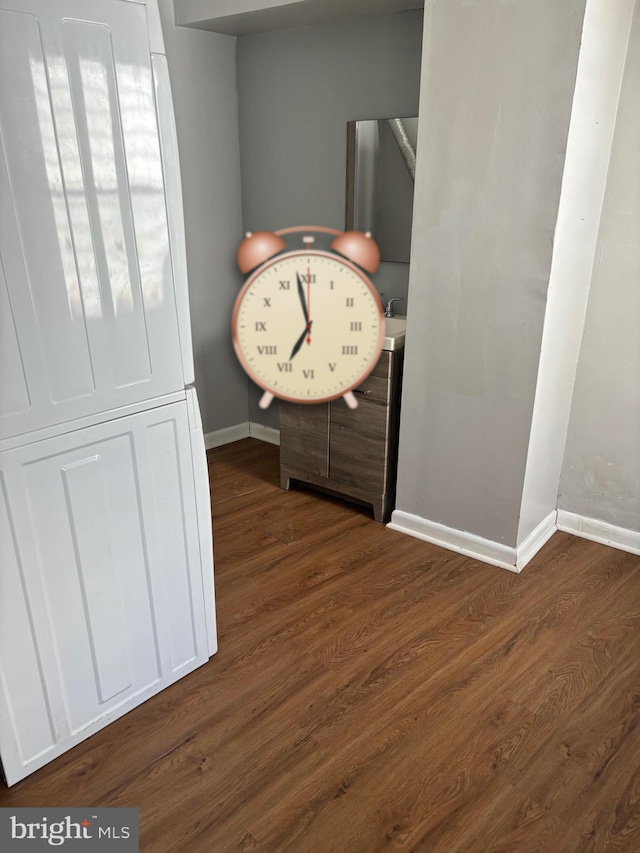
6:58:00
